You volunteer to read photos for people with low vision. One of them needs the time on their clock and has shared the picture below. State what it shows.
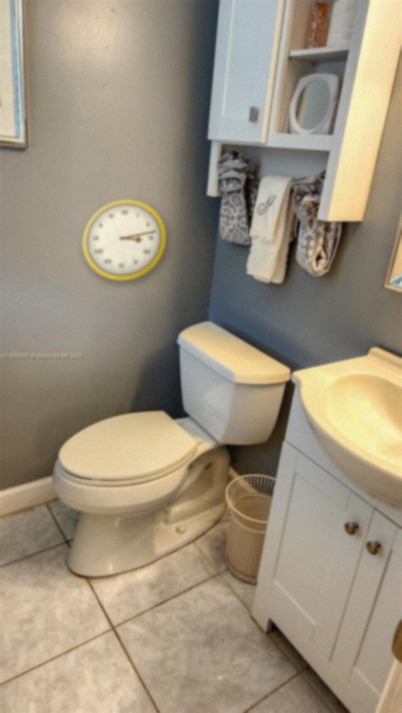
3:13
